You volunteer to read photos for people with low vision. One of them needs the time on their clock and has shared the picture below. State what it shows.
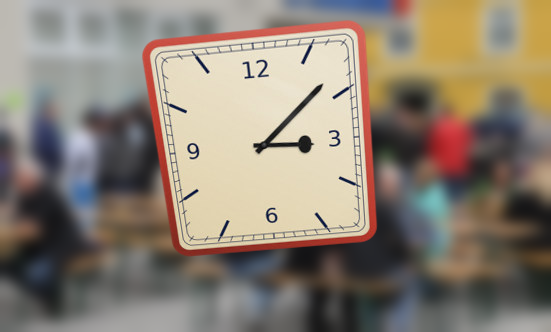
3:08
